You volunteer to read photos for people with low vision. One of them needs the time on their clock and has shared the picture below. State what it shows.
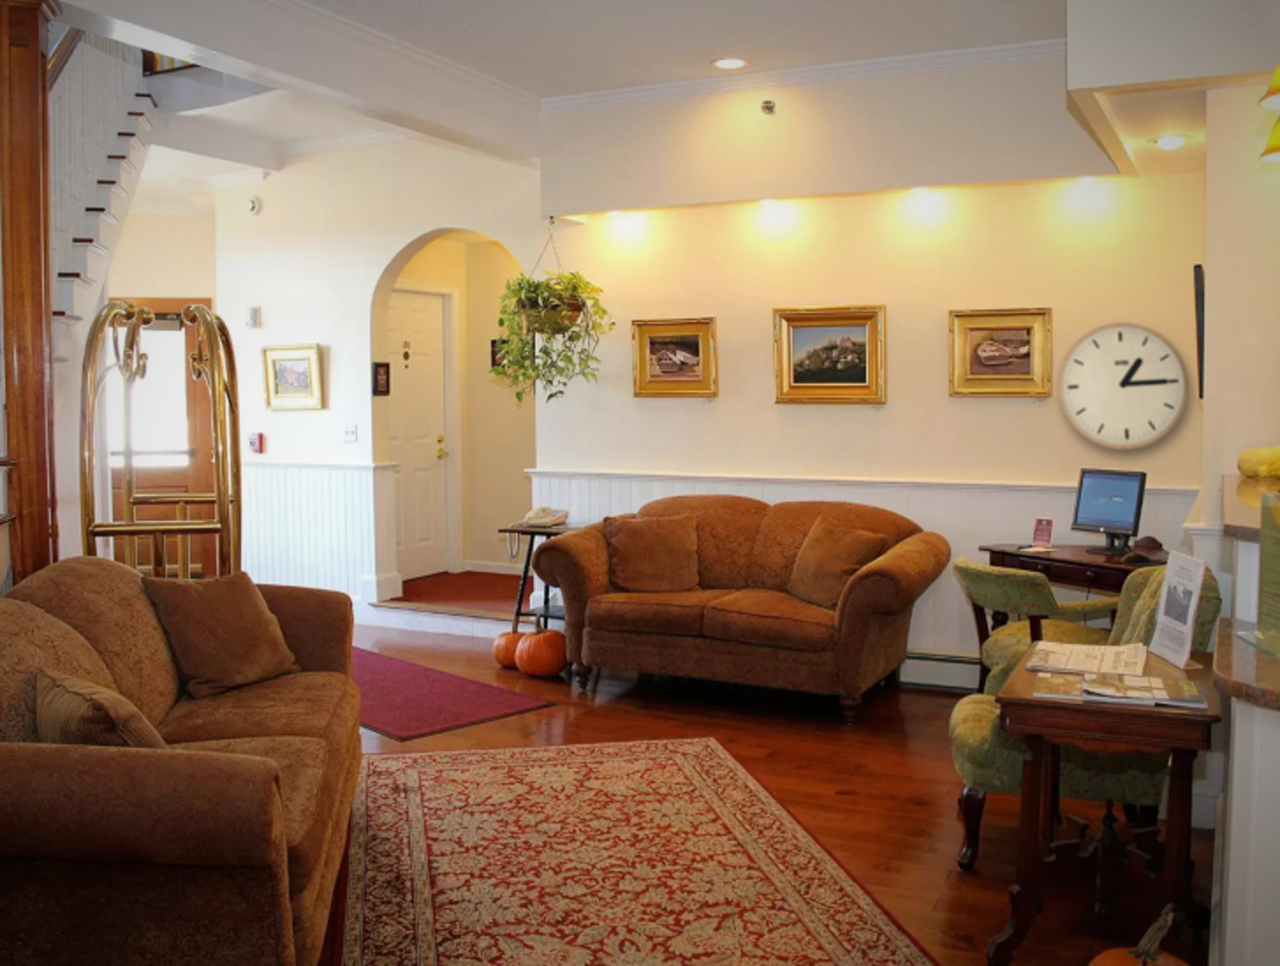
1:15
